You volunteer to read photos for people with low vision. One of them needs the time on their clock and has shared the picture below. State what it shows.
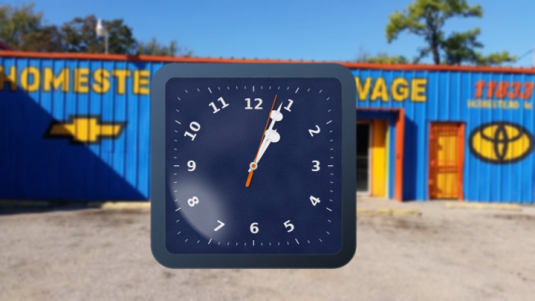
1:04:03
